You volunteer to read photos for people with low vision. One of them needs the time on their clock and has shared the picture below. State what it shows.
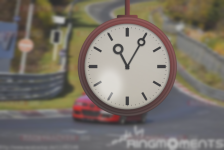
11:05
